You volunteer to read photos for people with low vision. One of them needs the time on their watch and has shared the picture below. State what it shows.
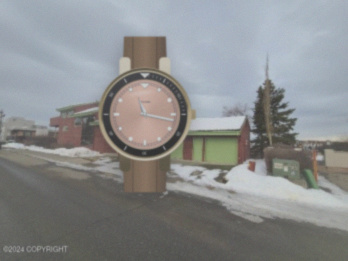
11:17
